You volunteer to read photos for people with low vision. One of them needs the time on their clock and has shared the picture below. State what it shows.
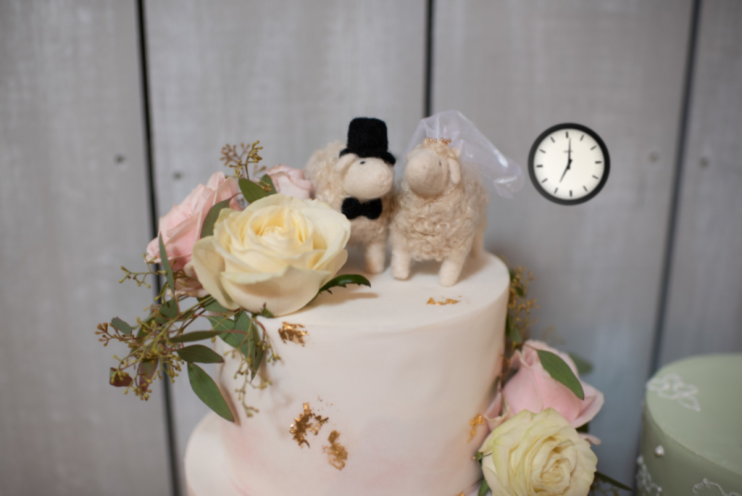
7:01
